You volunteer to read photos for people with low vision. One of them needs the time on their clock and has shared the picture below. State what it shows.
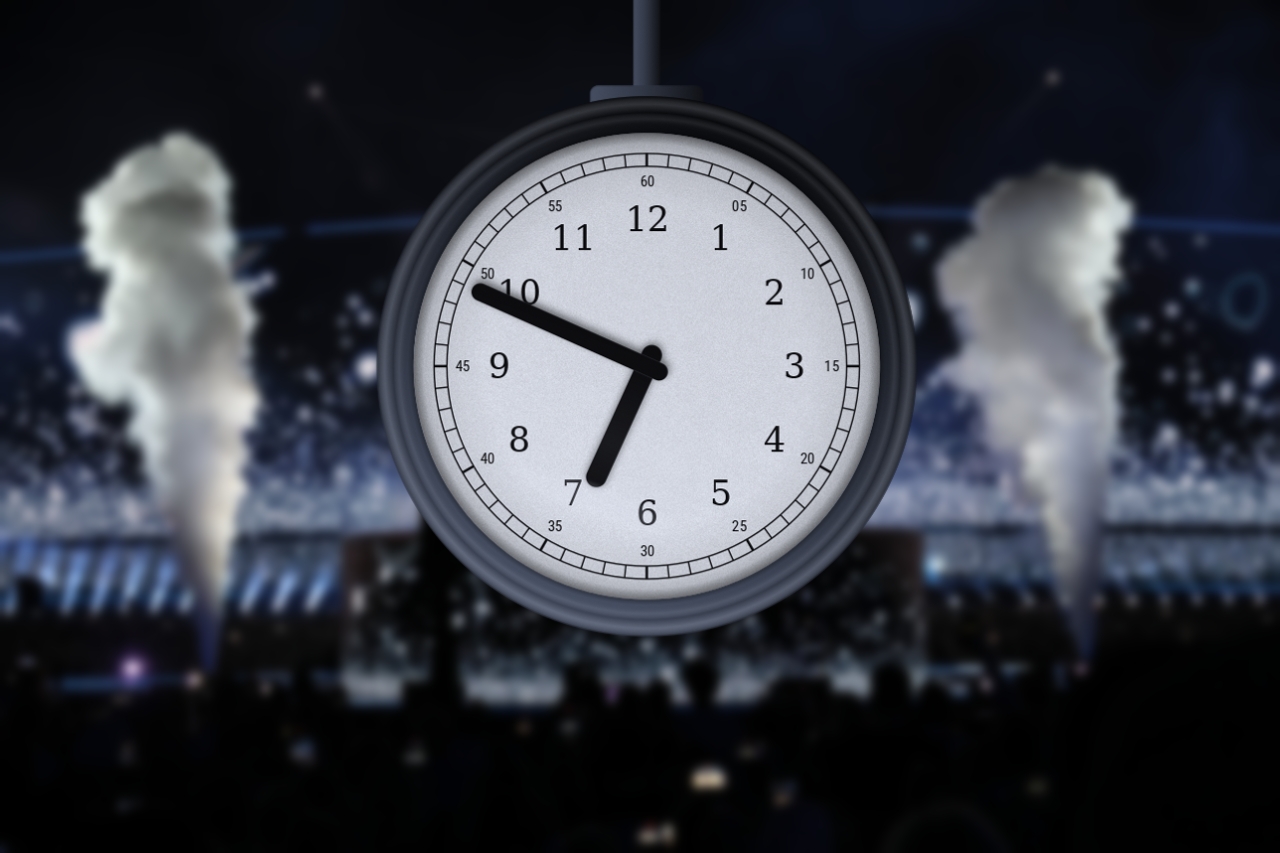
6:49
